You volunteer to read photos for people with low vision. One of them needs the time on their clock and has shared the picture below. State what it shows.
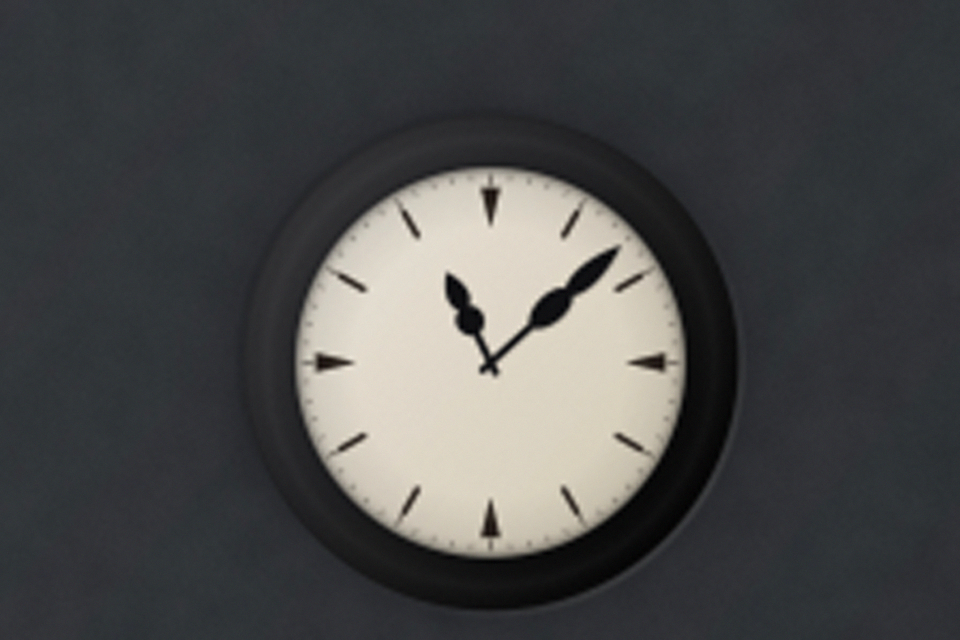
11:08
